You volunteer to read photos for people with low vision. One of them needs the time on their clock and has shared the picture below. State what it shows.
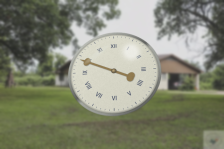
3:49
